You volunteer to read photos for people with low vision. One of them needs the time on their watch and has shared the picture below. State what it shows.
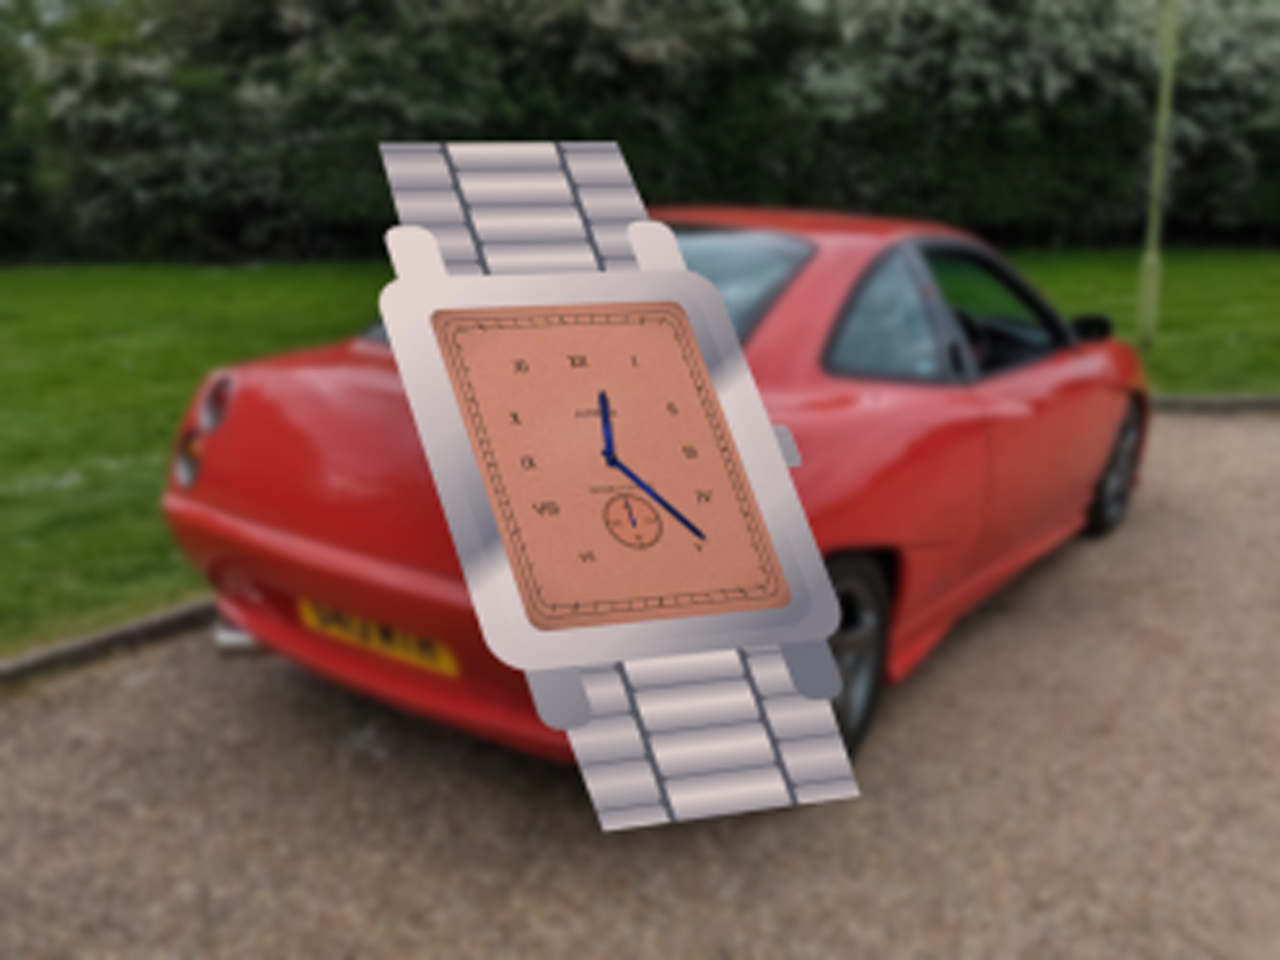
12:24
